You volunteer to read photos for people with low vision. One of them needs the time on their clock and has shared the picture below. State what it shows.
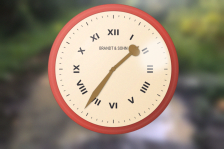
1:36
